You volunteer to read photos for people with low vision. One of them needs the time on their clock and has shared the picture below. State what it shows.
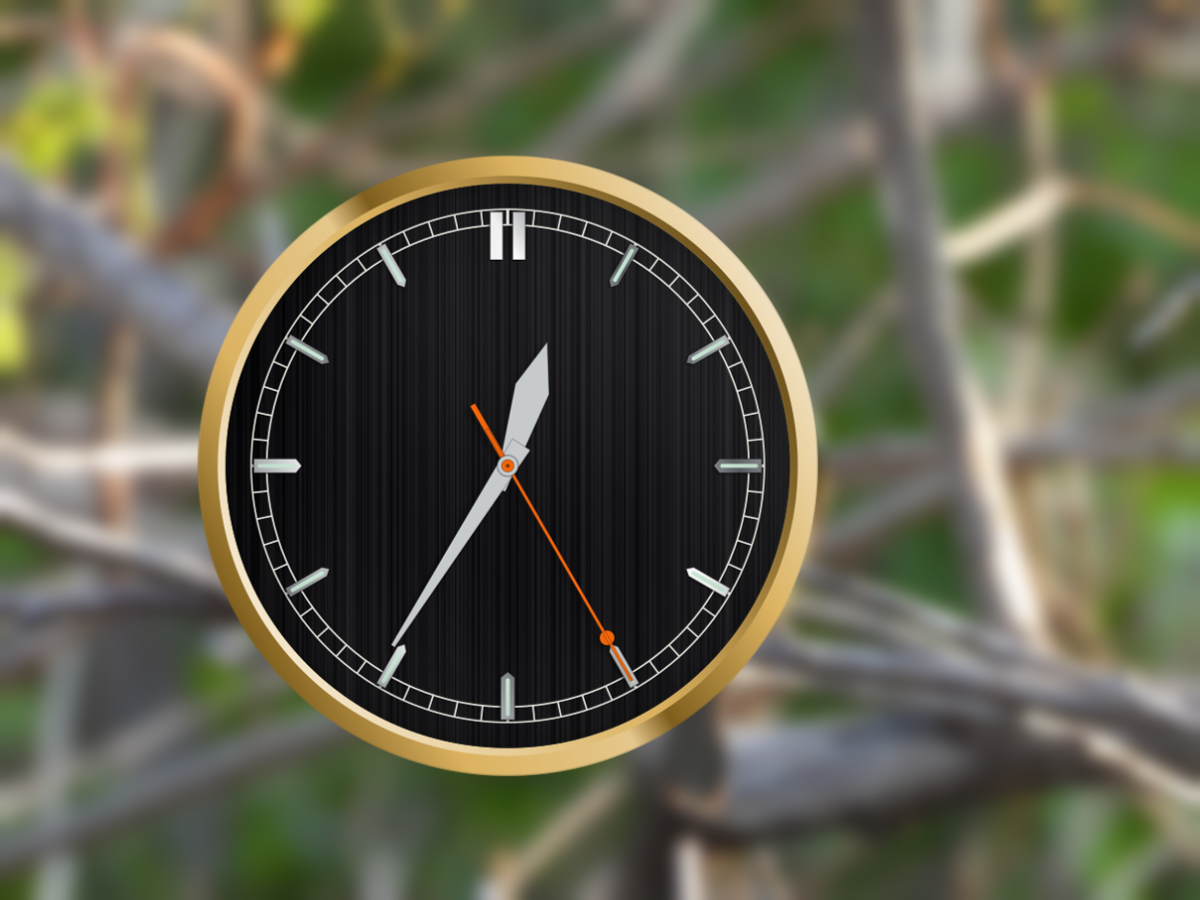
12:35:25
